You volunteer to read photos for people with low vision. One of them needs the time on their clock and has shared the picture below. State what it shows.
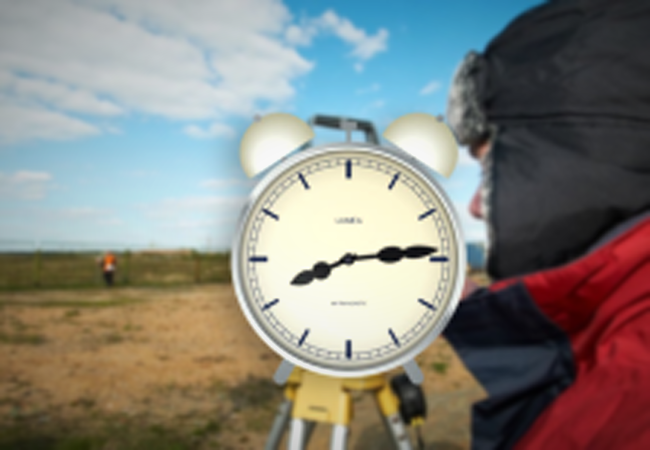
8:14
